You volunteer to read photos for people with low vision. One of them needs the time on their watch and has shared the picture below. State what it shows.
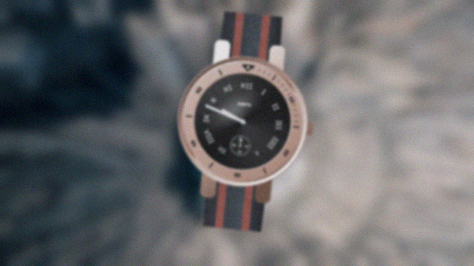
9:48
